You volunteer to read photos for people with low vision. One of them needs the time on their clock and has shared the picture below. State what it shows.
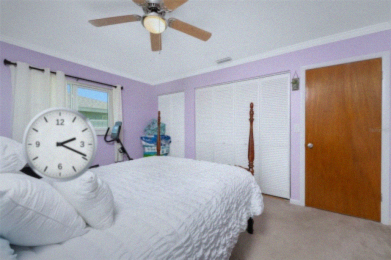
2:19
